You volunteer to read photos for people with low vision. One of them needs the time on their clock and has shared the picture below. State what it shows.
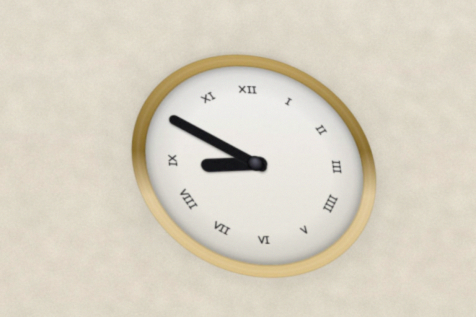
8:50
